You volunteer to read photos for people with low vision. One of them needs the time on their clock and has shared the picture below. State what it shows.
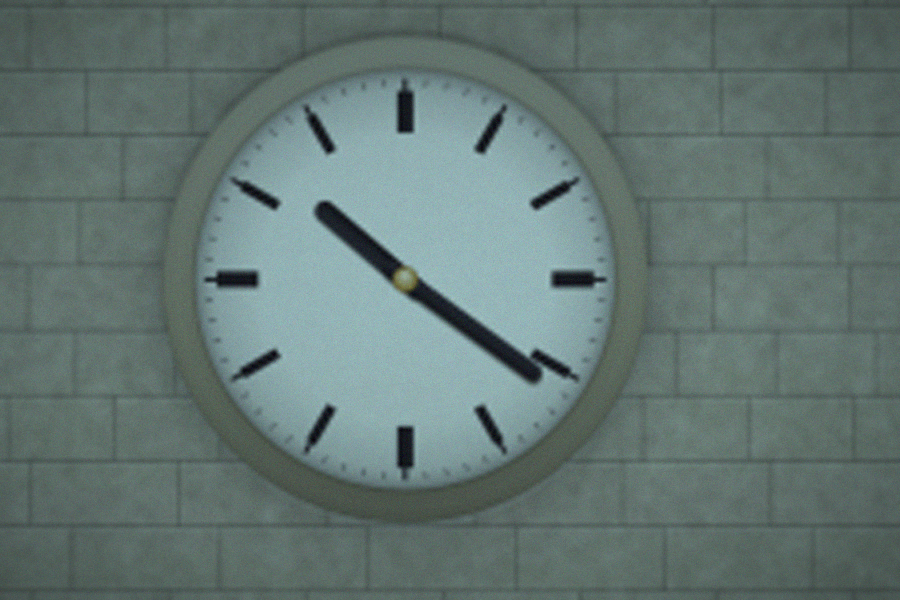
10:21
